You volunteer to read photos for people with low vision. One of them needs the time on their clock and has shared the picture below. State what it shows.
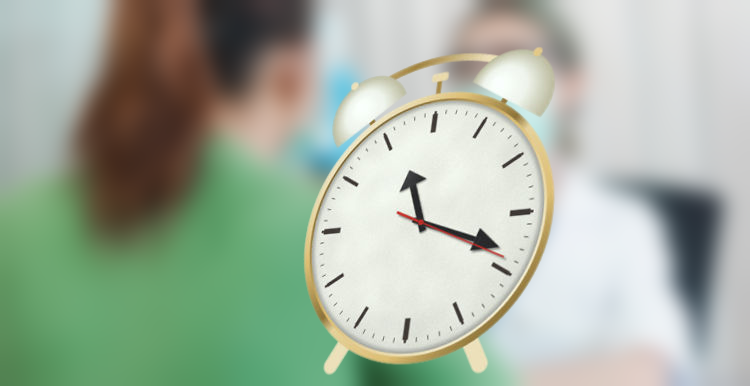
11:18:19
